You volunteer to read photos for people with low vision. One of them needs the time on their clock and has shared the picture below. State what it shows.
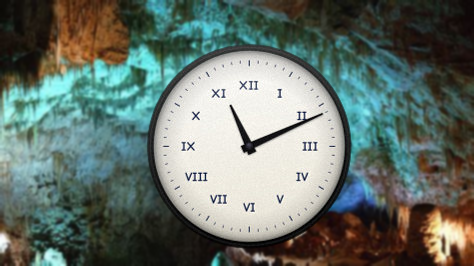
11:11
